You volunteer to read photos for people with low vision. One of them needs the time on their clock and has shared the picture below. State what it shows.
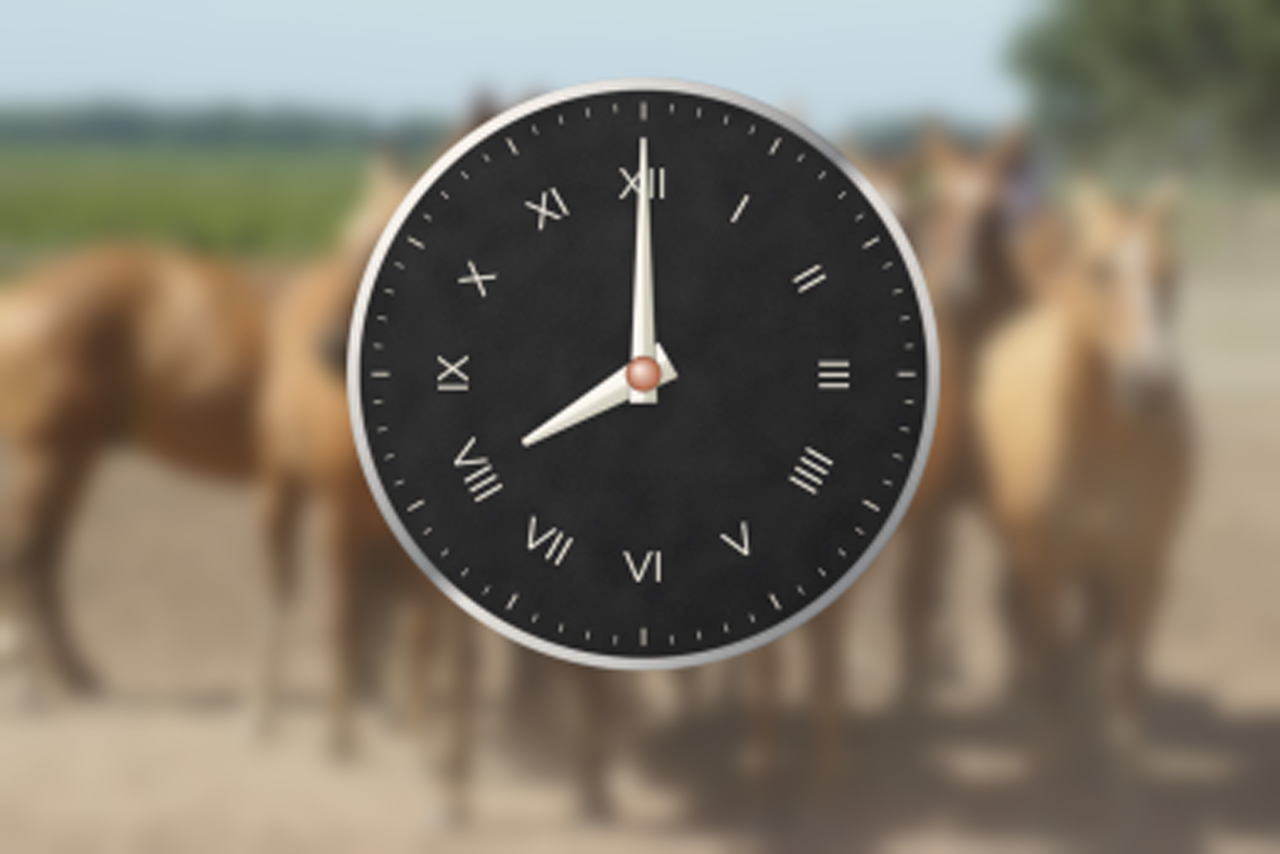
8:00
